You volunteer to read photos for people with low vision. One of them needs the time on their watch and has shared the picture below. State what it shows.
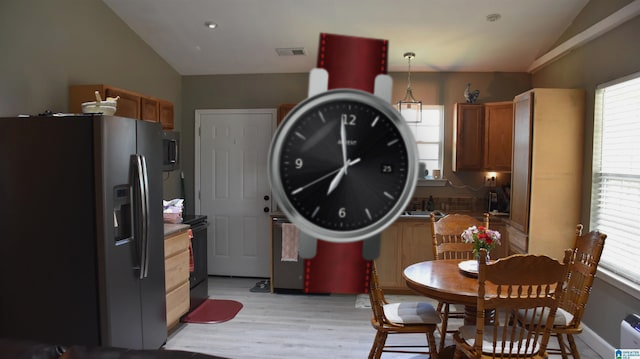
6:58:40
